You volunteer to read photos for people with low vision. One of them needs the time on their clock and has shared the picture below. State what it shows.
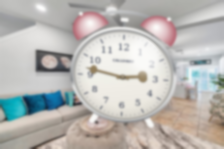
2:47
